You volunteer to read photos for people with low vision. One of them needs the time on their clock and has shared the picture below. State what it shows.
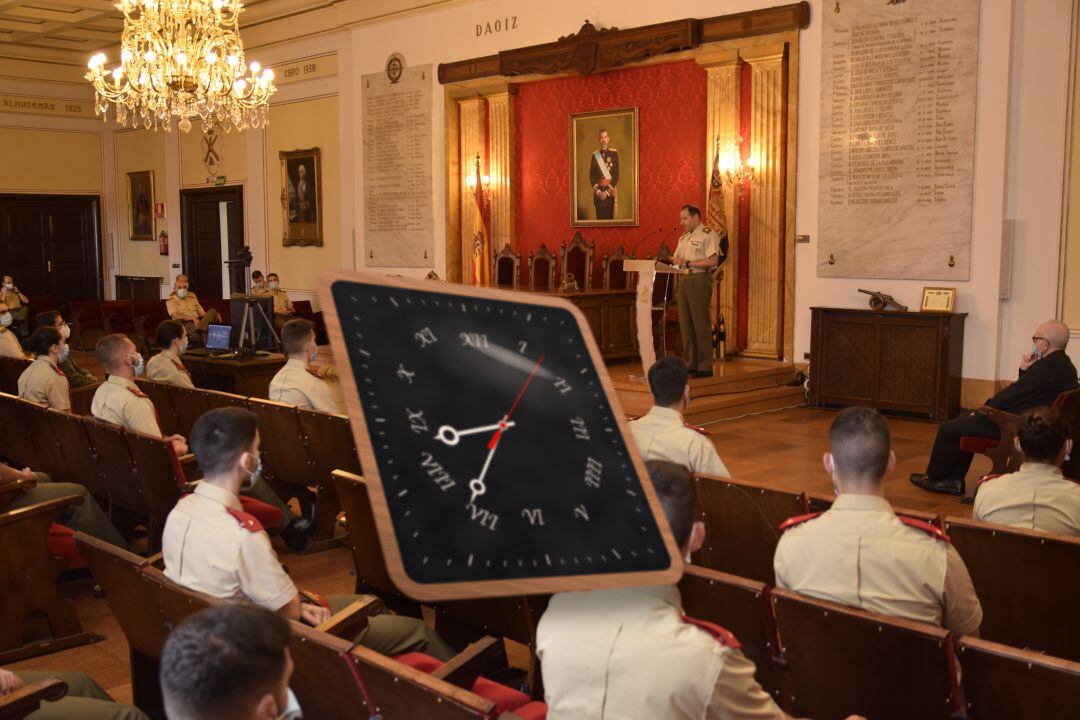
8:36:07
